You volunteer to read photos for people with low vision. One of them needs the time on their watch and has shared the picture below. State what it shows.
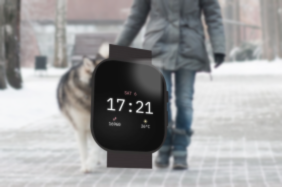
17:21
